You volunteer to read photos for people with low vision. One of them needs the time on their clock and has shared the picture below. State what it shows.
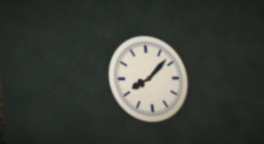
8:08
